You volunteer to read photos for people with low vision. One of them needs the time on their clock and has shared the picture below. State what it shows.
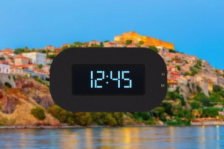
12:45
